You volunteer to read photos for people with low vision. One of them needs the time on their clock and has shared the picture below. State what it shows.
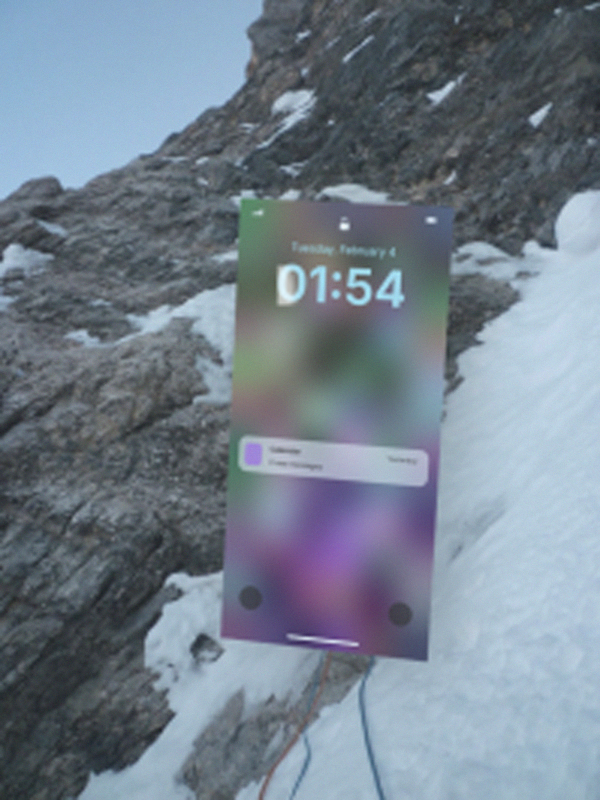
1:54
